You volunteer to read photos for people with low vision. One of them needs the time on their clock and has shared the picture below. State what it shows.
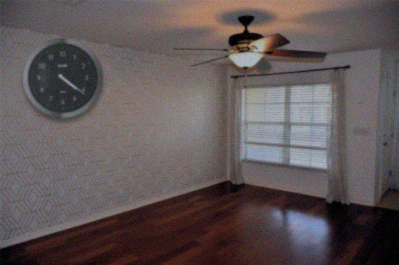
4:21
